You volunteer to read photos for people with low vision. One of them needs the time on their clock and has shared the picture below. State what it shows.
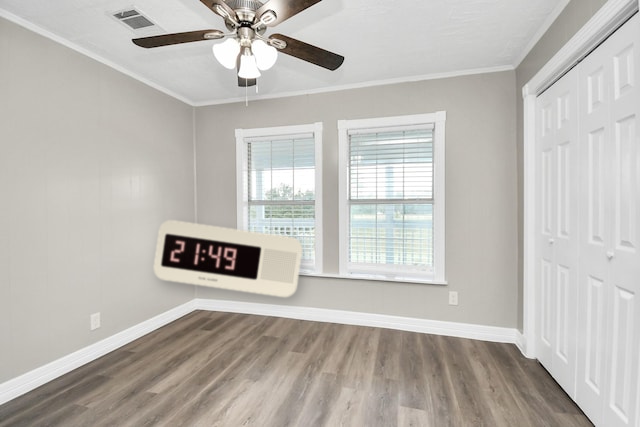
21:49
